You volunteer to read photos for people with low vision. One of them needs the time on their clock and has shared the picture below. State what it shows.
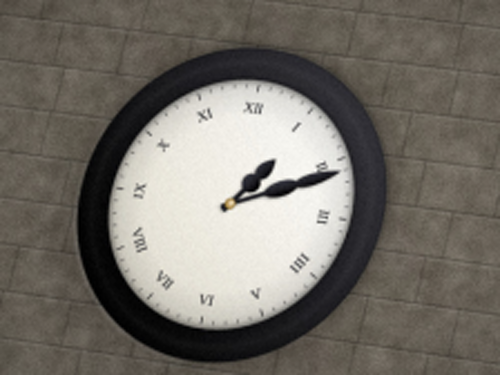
1:11
